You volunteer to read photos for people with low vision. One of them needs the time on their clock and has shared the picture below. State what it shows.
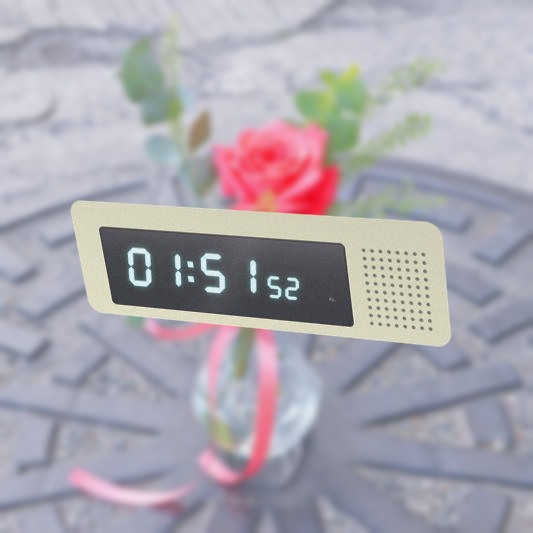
1:51:52
